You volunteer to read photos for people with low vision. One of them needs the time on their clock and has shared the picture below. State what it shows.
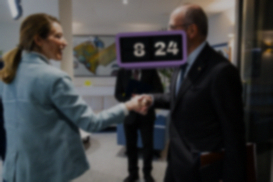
8:24
